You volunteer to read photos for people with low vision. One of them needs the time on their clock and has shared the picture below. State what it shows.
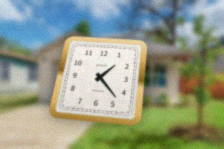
1:23
